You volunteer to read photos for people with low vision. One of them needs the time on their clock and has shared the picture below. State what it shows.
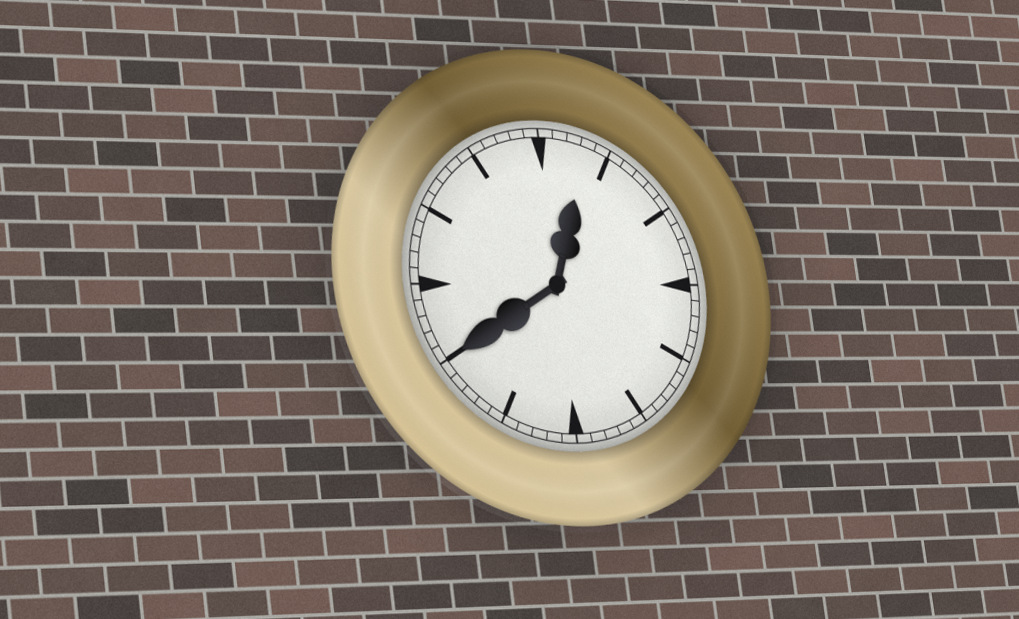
12:40
